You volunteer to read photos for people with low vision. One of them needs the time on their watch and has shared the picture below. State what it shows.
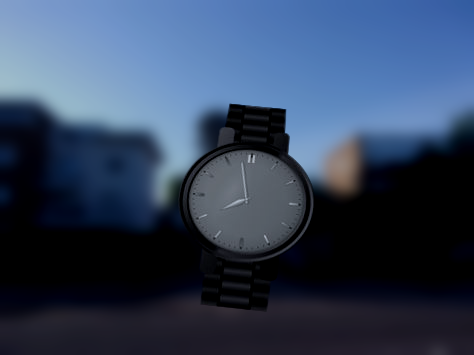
7:58
